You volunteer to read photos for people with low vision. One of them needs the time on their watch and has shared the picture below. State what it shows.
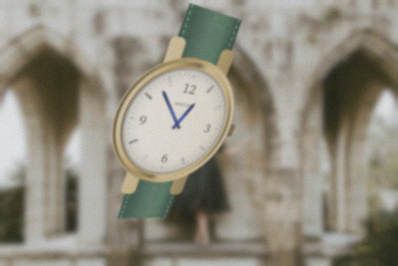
12:53
